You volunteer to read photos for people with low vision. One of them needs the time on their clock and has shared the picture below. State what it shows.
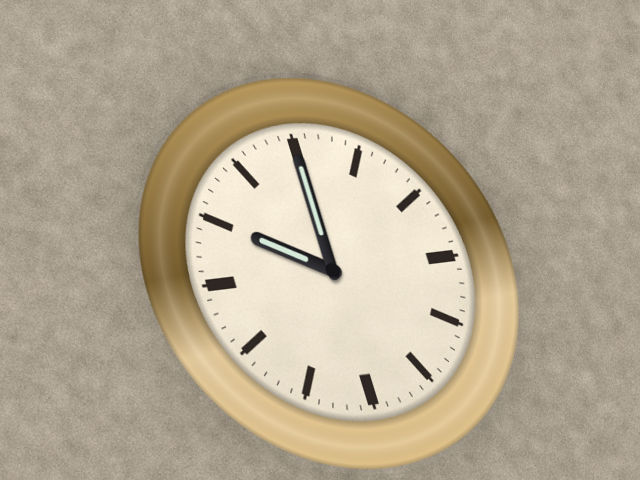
10:00
